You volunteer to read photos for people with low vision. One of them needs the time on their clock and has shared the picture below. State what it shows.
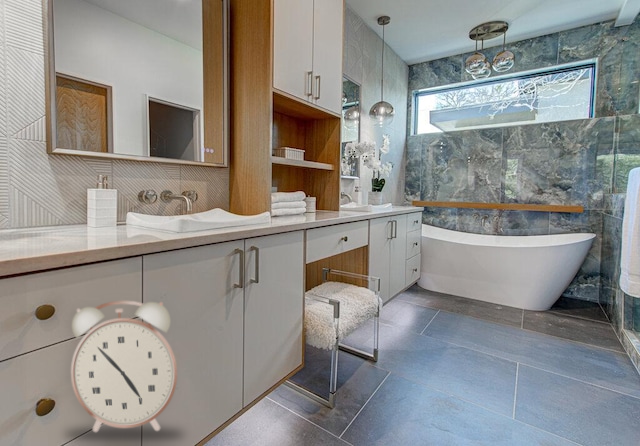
4:53
